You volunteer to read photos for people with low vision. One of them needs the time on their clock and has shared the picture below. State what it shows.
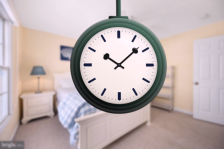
10:08
